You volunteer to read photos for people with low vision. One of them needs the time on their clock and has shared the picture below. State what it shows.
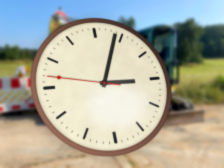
3:03:47
